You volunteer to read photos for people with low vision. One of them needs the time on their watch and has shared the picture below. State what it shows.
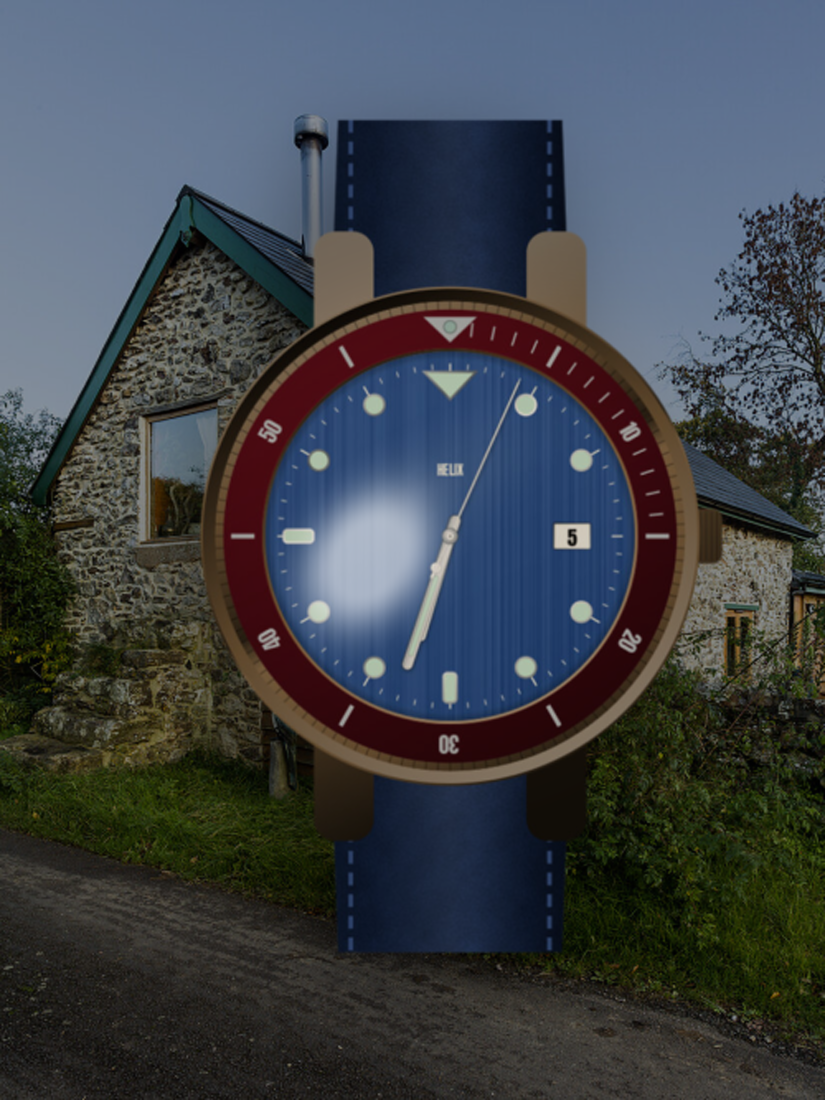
6:33:04
